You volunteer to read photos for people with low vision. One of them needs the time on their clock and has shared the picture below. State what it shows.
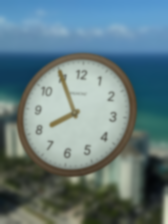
7:55
